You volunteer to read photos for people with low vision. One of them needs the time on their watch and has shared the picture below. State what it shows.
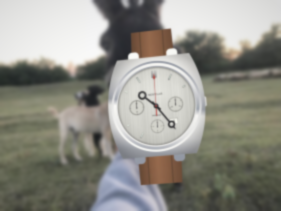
10:24
